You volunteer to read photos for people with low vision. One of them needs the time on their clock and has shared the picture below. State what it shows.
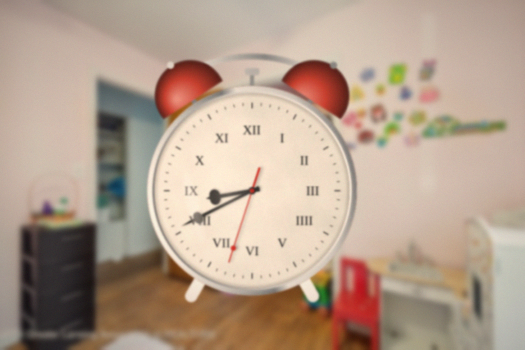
8:40:33
